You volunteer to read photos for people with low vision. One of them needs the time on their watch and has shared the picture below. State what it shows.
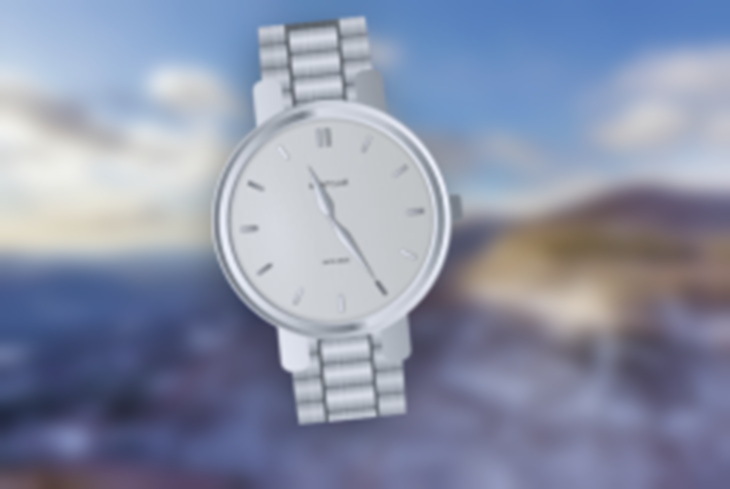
11:25
